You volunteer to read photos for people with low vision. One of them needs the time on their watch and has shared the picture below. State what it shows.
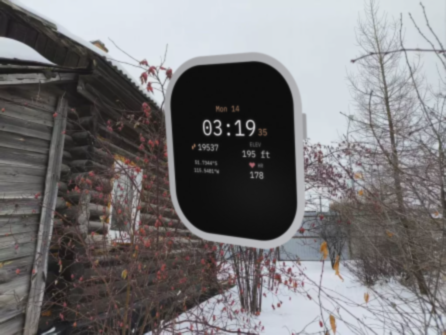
3:19
